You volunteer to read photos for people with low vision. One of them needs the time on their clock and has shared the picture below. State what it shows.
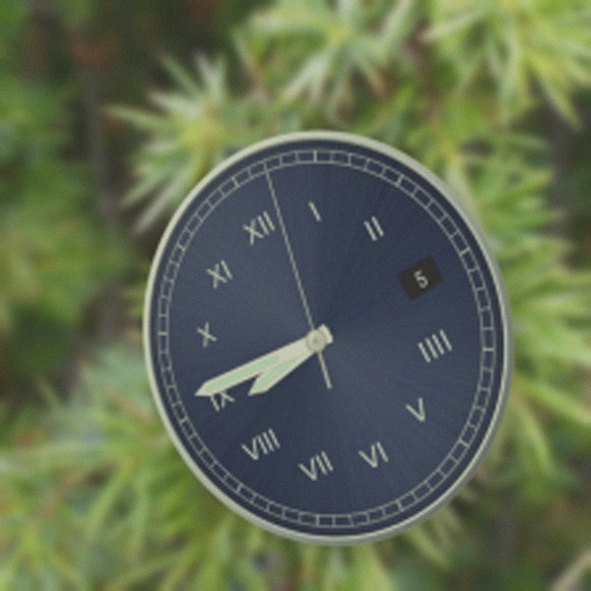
8:46:02
